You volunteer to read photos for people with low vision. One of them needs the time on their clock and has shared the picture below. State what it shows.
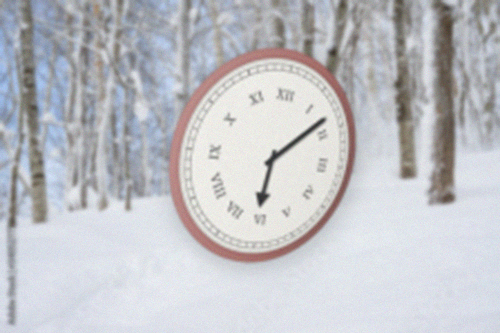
6:08
